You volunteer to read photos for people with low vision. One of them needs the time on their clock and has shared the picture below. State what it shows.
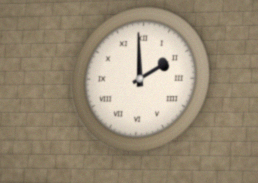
1:59
